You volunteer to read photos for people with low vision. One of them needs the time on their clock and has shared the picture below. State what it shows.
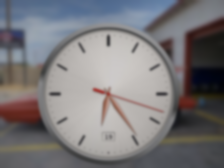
6:24:18
